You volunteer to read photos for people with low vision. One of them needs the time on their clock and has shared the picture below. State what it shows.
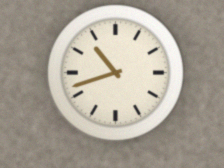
10:42
